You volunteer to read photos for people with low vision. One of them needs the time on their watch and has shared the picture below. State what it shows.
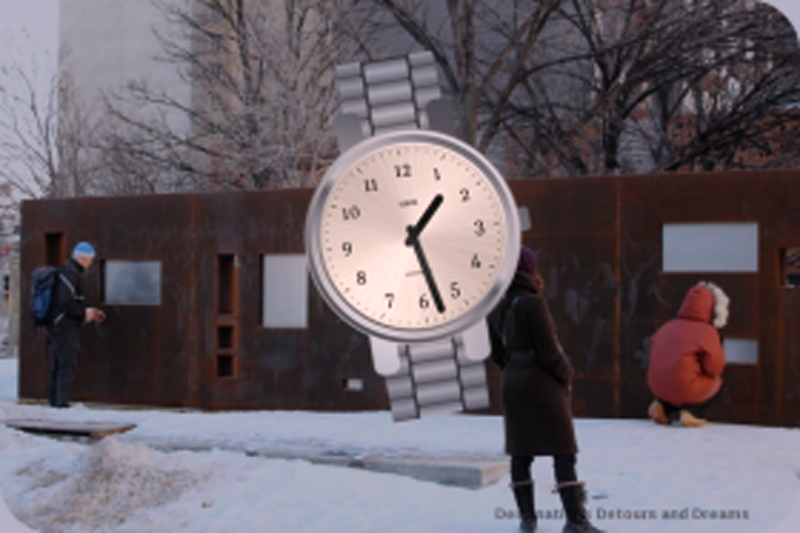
1:28
